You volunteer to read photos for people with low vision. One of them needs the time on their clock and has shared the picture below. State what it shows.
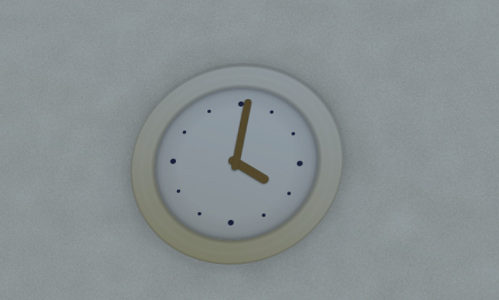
4:01
